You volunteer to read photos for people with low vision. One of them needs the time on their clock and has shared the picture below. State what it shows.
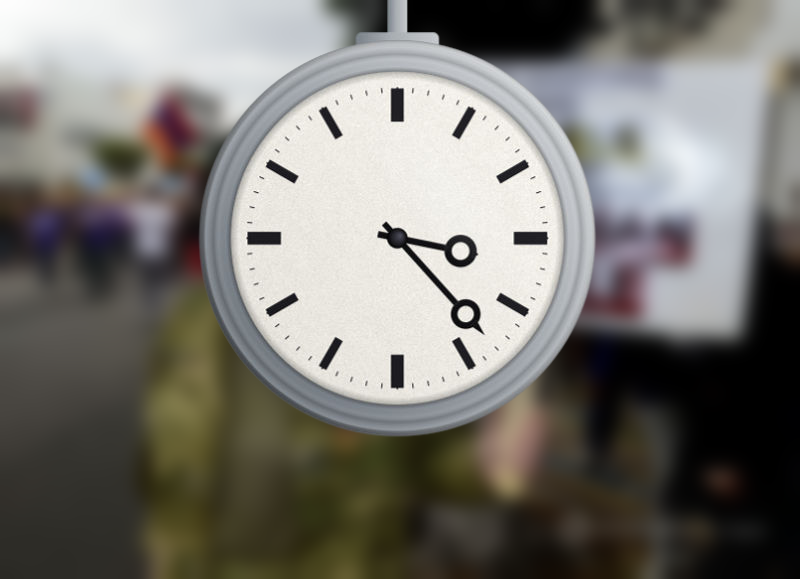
3:23
